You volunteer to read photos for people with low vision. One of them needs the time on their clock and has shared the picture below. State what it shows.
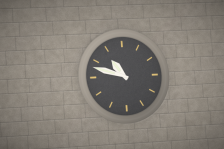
10:48
